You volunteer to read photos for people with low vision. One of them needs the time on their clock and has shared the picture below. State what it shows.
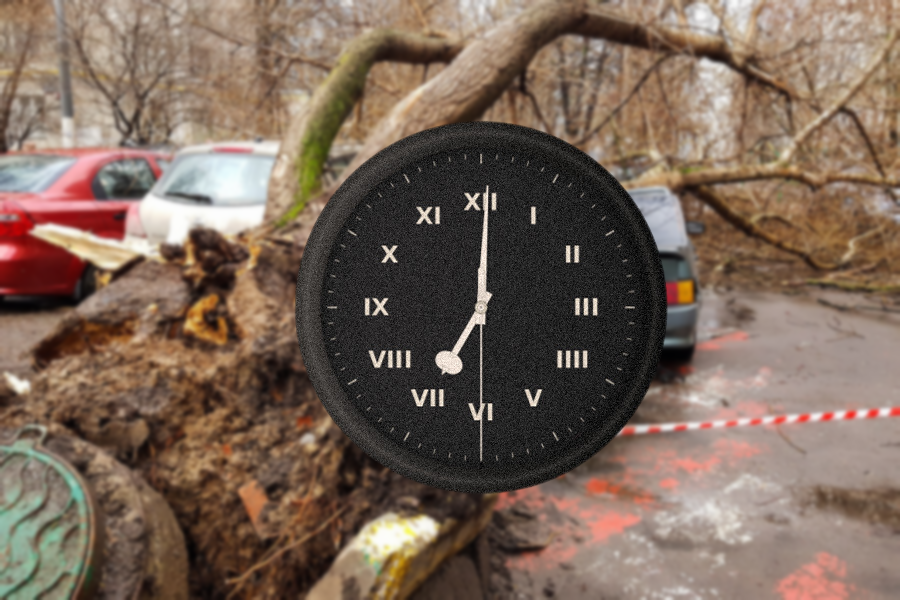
7:00:30
